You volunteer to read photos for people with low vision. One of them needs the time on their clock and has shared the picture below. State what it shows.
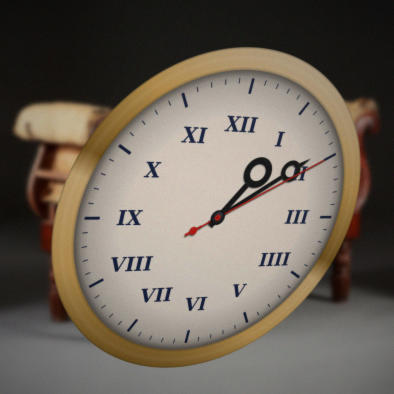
1:09:10
